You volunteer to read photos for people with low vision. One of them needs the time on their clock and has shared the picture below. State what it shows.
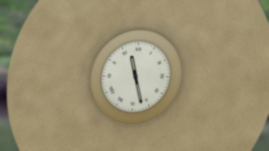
11:27
